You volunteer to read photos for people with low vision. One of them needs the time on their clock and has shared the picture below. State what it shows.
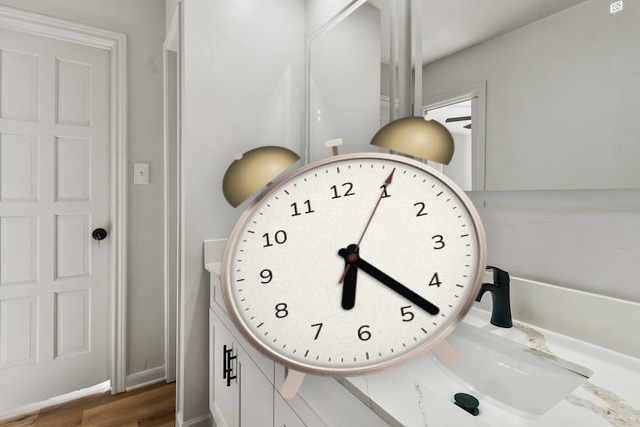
6:23:05
